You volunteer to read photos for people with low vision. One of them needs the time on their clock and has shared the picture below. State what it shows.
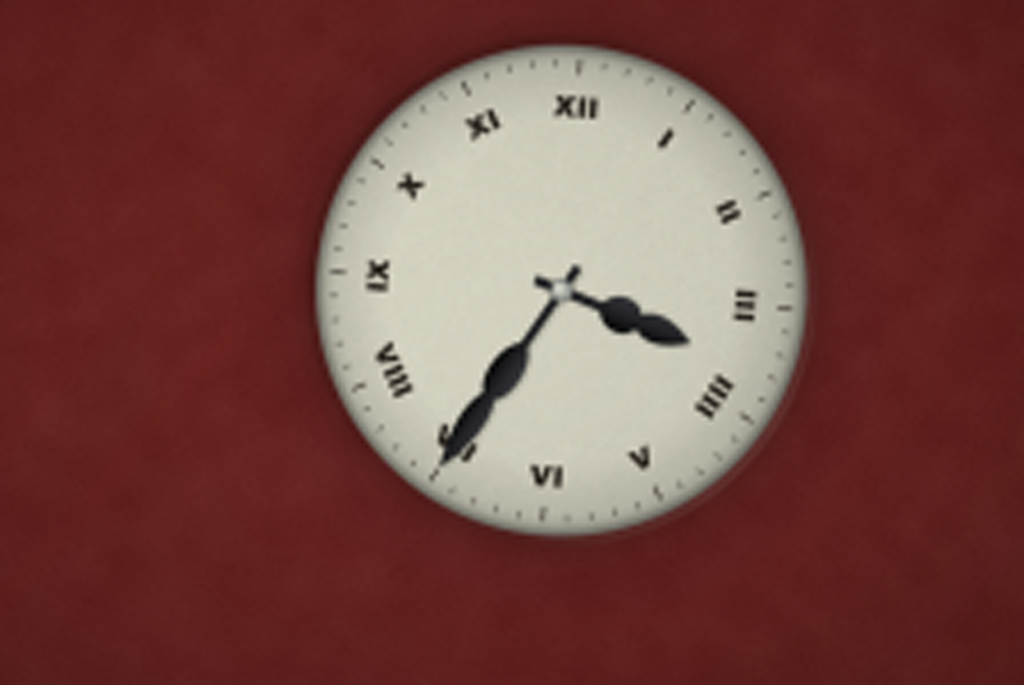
3:35
